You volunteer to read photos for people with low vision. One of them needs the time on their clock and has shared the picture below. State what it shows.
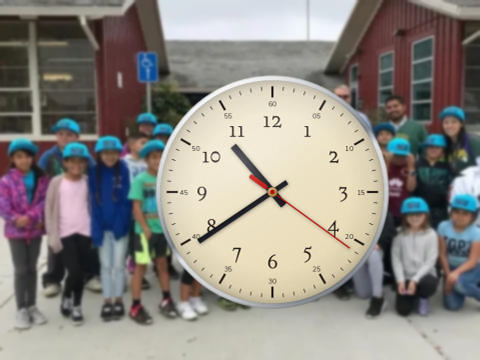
10:39:21
